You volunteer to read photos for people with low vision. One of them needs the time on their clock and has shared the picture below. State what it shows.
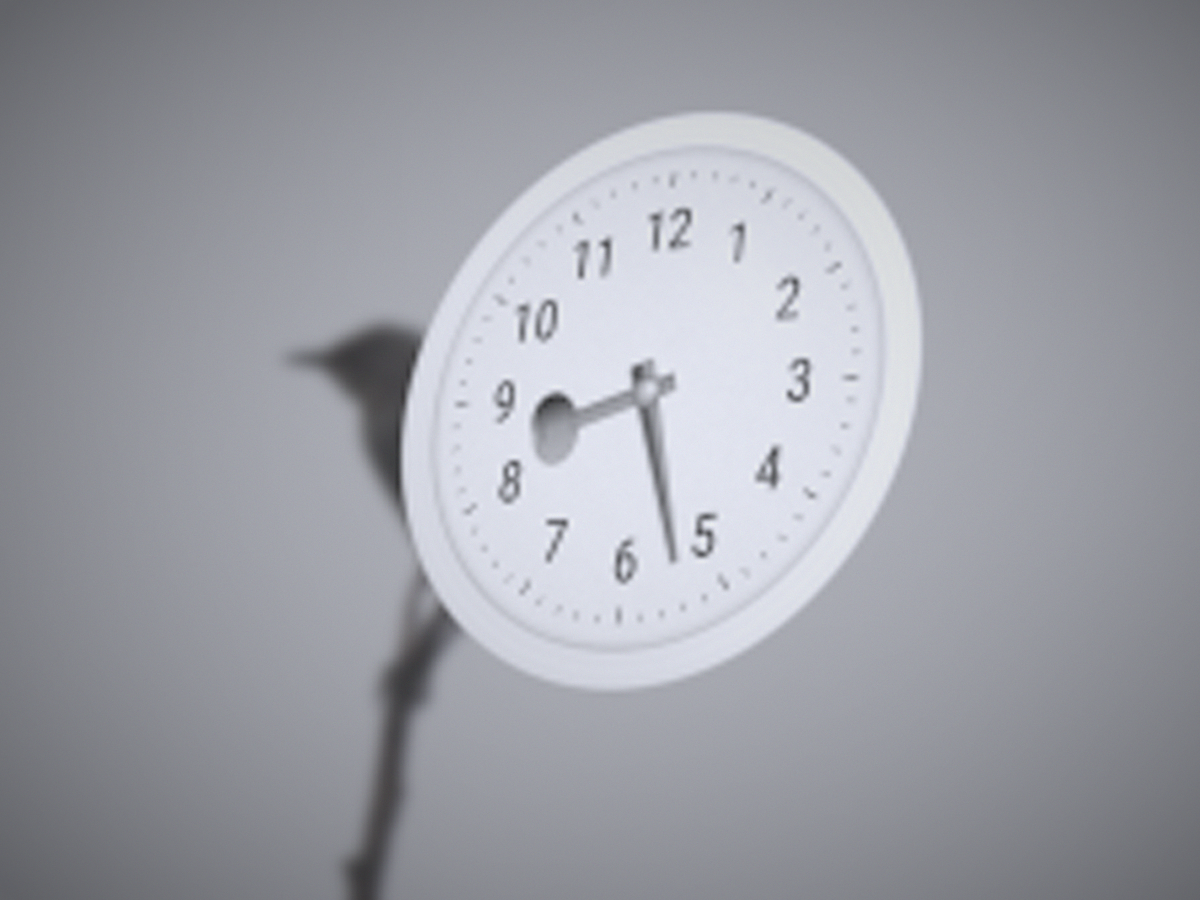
8:27
